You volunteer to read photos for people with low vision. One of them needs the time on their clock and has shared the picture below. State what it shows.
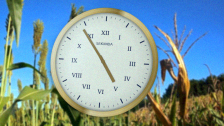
4:54
